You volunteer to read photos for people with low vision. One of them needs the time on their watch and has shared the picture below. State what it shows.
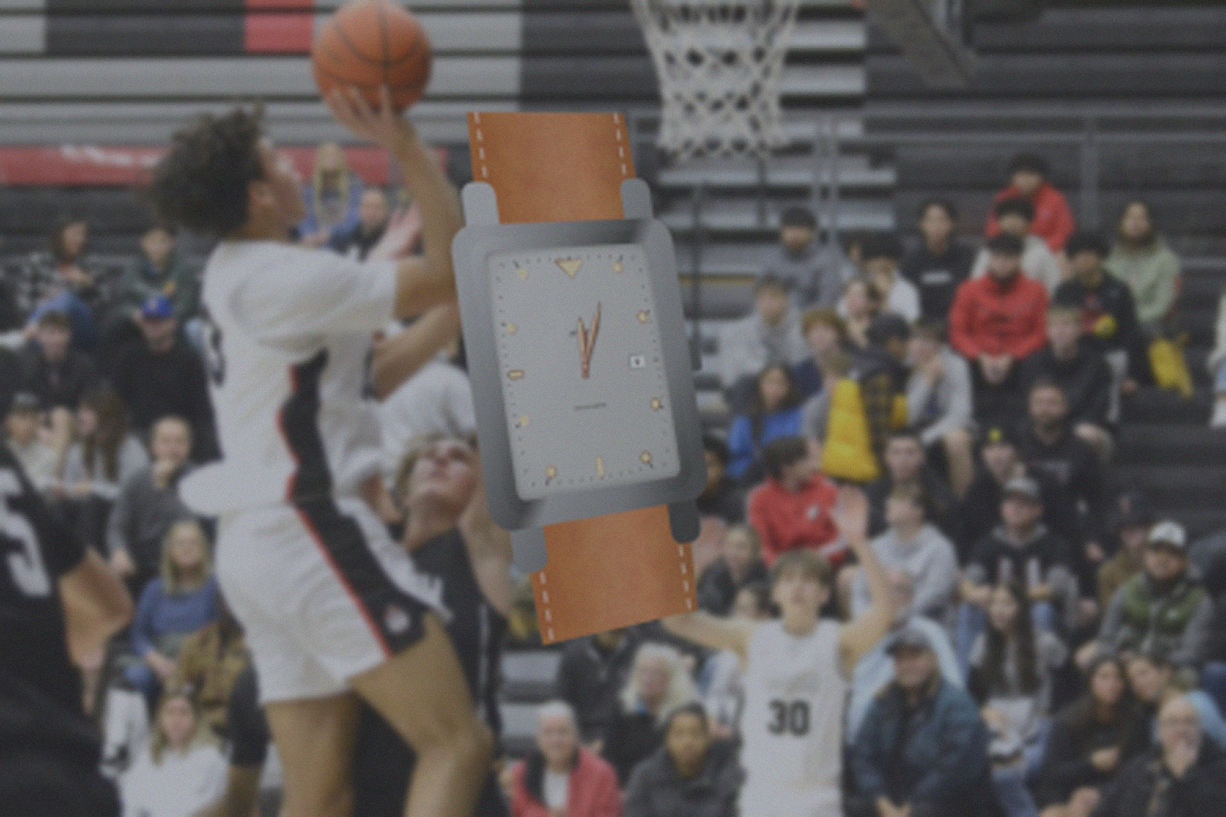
12:04
